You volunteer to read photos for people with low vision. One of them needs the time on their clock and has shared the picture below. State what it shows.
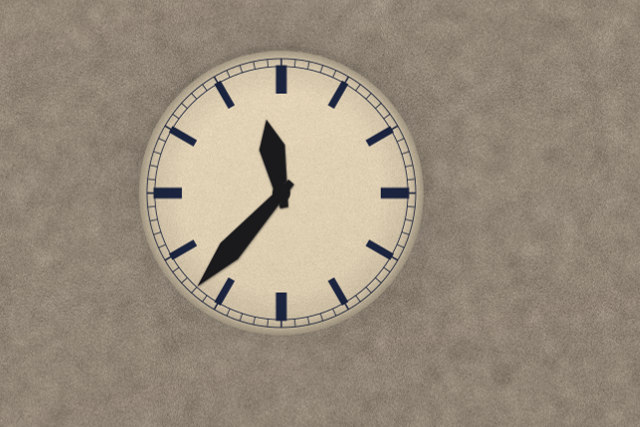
11:37
